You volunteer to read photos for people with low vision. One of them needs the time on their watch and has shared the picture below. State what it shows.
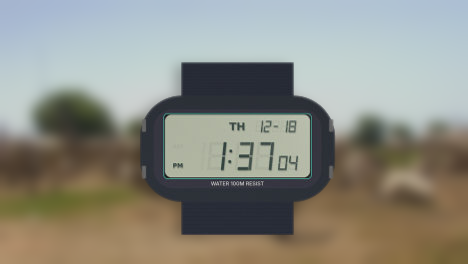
1:37:04
